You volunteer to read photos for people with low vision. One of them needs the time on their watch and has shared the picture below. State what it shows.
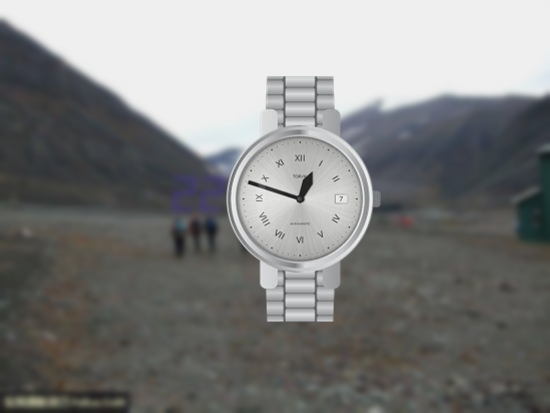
12:48
